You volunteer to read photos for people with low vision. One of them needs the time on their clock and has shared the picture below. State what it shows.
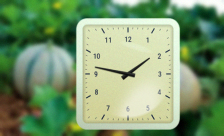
1:47
